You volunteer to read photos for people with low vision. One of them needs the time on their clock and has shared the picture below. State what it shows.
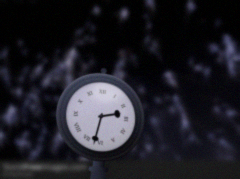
2:32
